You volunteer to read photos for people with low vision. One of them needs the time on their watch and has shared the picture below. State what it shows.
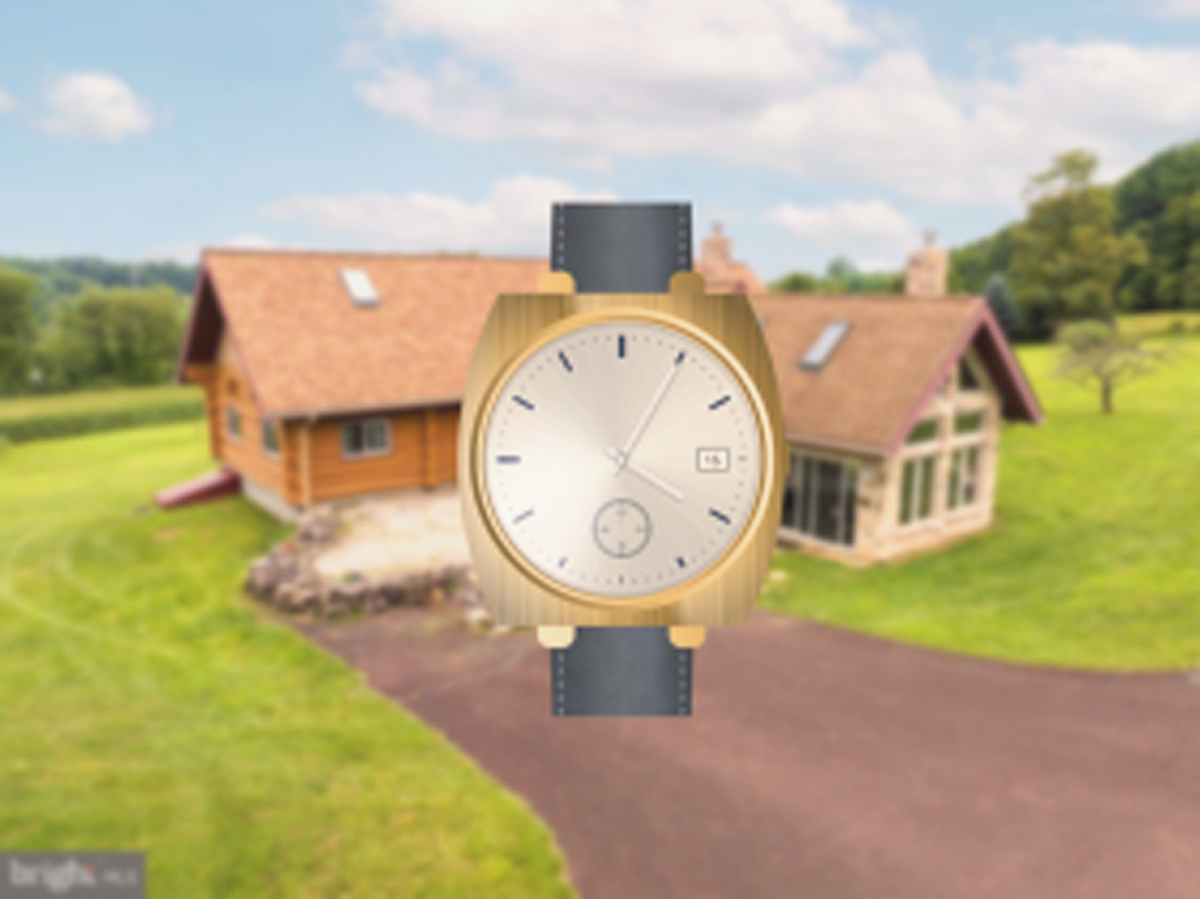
4:05
